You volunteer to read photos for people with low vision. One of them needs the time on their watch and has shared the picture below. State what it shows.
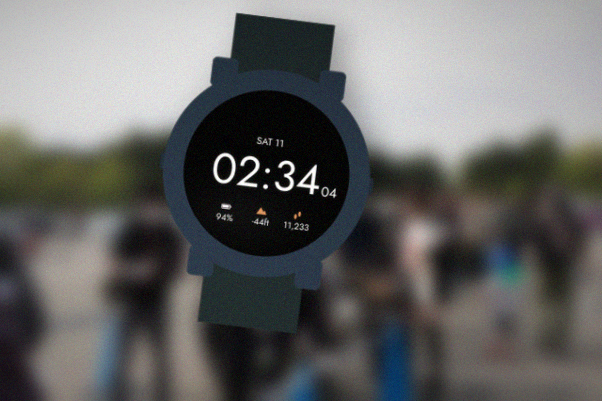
2:34:04
